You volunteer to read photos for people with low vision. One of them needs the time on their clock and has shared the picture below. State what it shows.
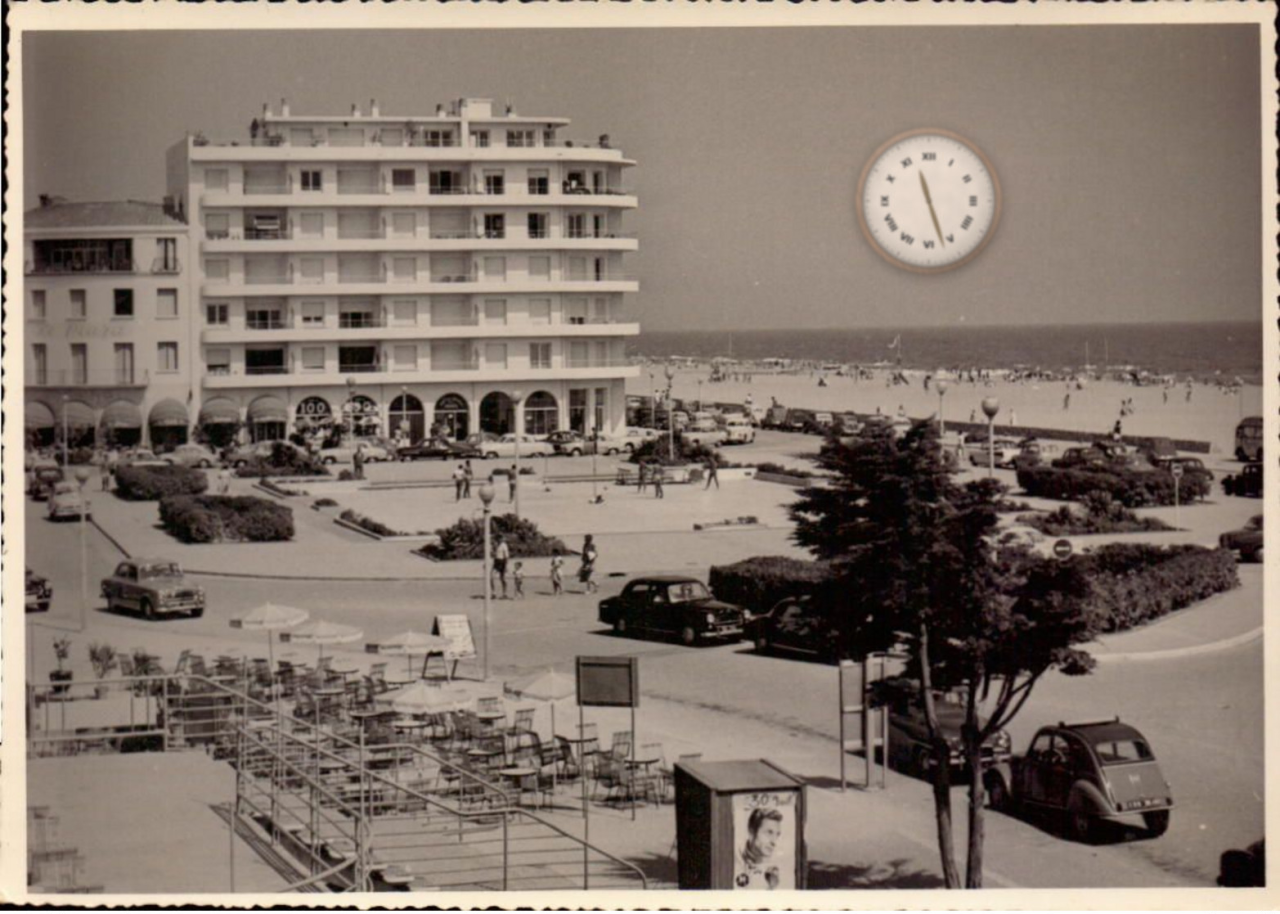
11:27
